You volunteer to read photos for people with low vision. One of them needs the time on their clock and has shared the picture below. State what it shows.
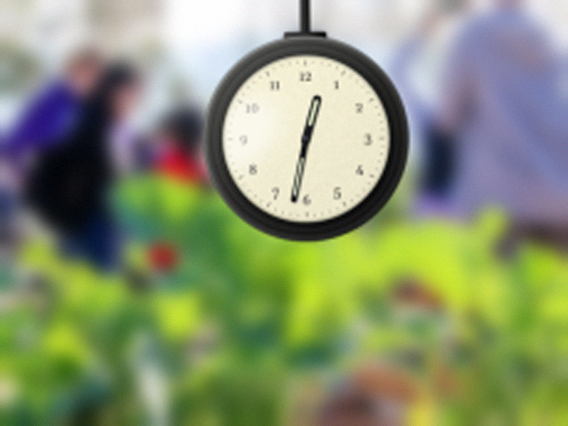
12:32
